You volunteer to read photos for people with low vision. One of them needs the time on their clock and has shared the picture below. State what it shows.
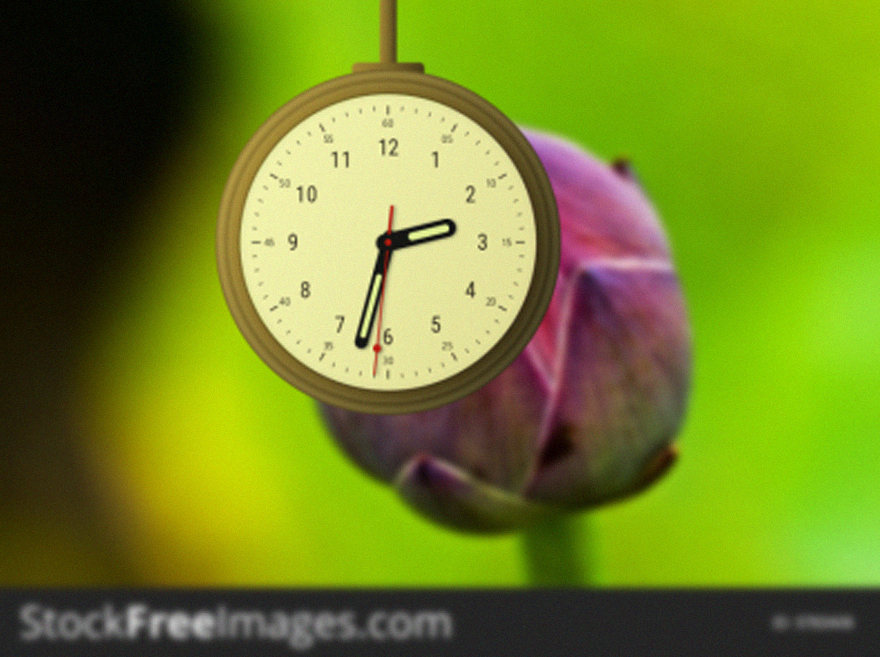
2:32:31
